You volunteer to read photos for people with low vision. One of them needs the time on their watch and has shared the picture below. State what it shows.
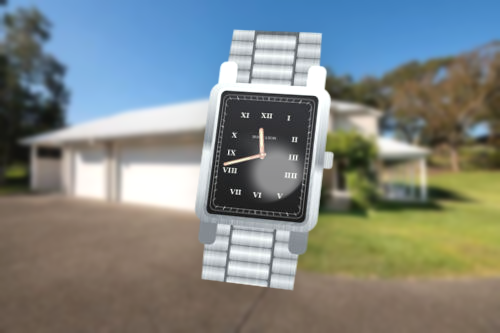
11:42
